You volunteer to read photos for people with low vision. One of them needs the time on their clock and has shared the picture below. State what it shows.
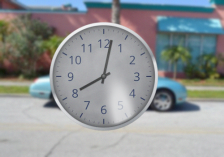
8:02
